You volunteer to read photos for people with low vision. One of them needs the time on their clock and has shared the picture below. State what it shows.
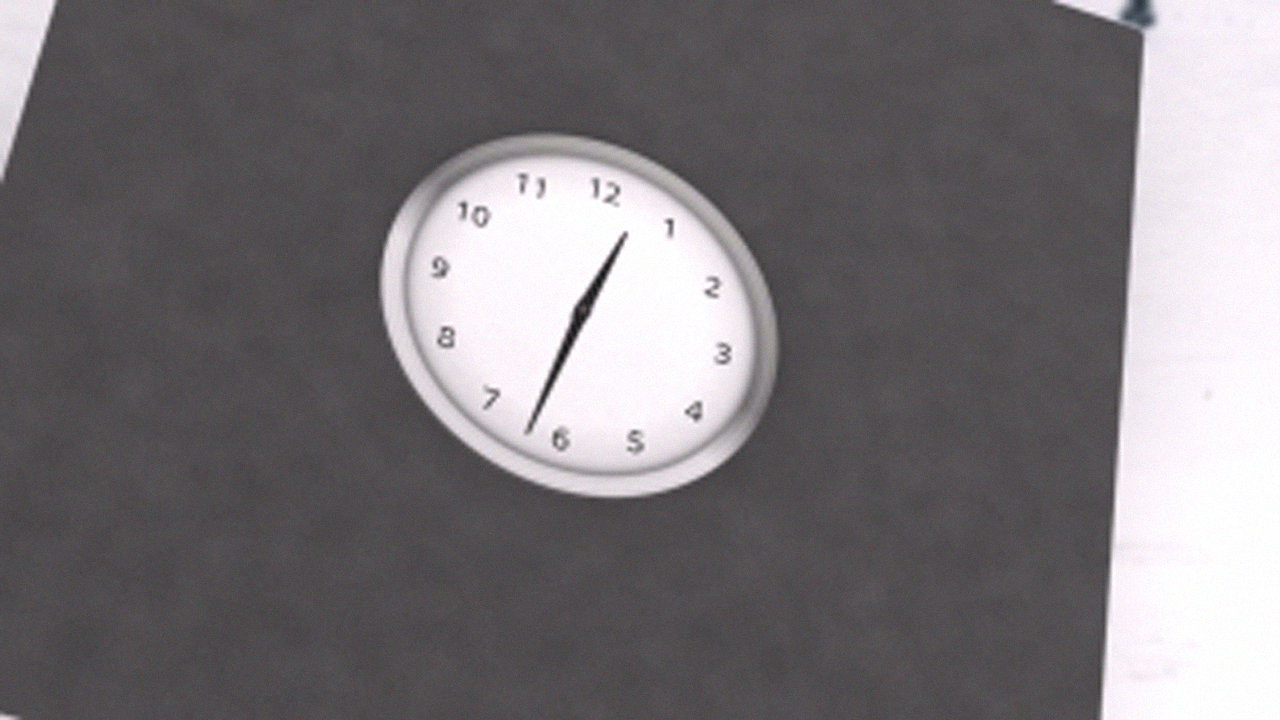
12:32
